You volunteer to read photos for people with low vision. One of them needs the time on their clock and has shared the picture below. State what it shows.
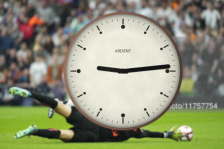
9:14
